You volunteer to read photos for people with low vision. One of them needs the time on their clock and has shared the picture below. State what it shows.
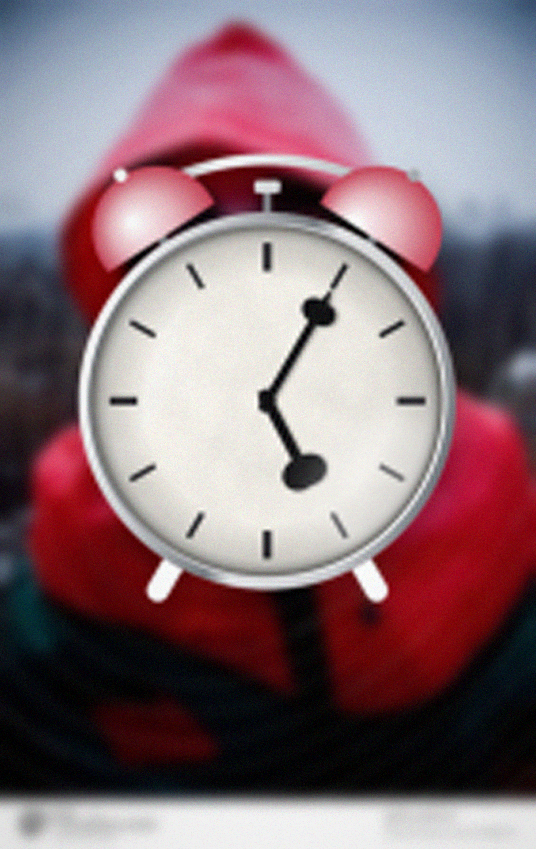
5:05
